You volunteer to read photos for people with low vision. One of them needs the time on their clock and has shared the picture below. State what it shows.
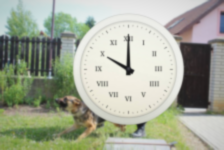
10:00
